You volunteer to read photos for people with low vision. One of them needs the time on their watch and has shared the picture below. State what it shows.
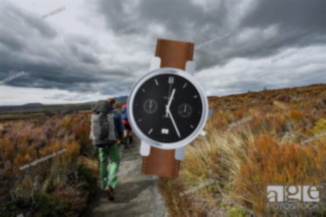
12:25
